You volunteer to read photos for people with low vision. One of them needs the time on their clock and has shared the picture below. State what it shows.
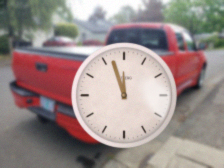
11:57
